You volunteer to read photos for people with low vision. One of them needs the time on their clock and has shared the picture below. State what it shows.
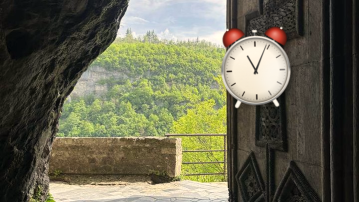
11:04
